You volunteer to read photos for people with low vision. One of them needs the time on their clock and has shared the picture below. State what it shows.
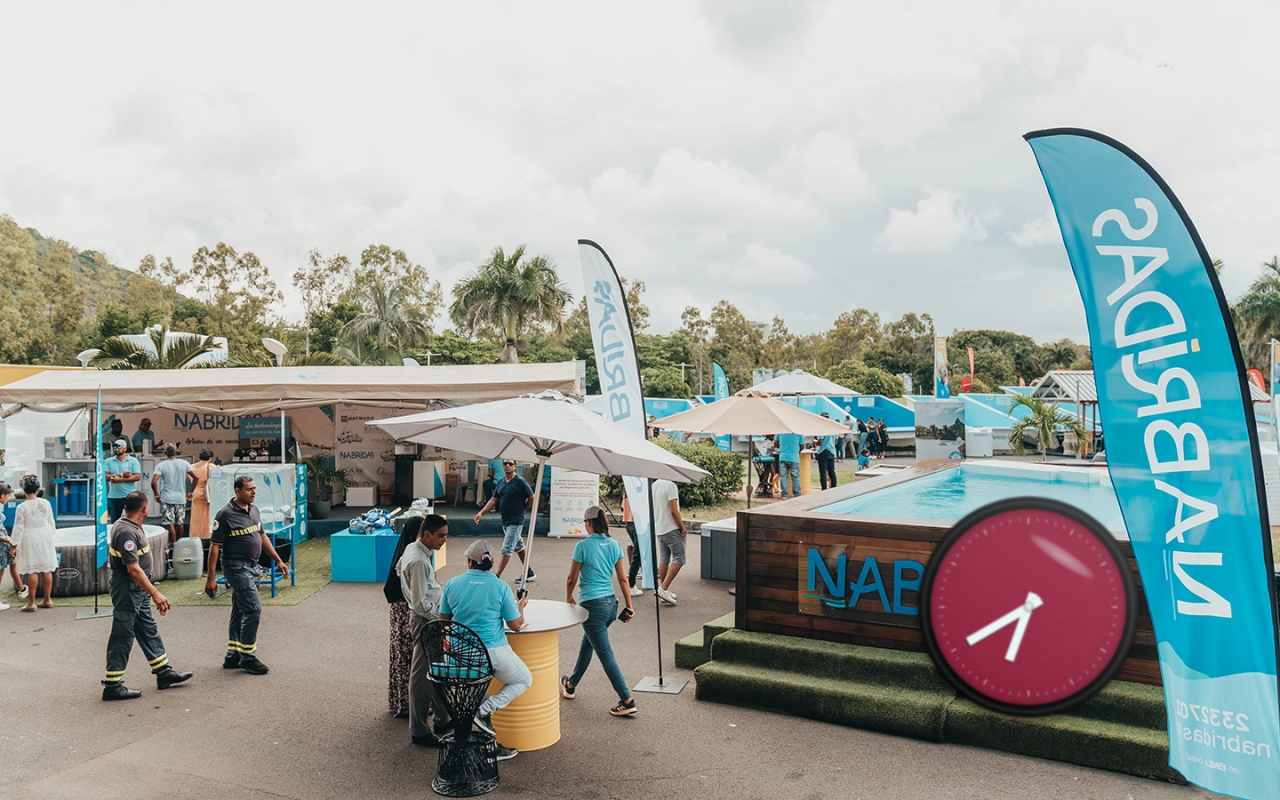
6:40
